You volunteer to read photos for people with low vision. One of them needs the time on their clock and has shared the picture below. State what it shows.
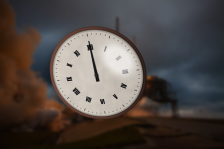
12:00
